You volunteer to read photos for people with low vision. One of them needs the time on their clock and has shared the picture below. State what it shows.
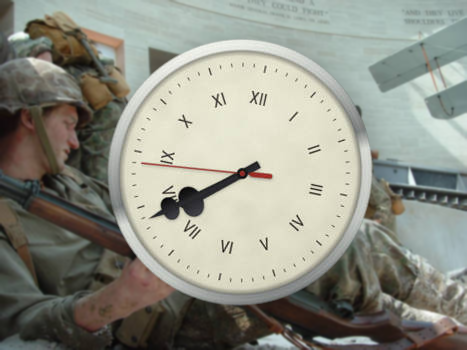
7:38:44
